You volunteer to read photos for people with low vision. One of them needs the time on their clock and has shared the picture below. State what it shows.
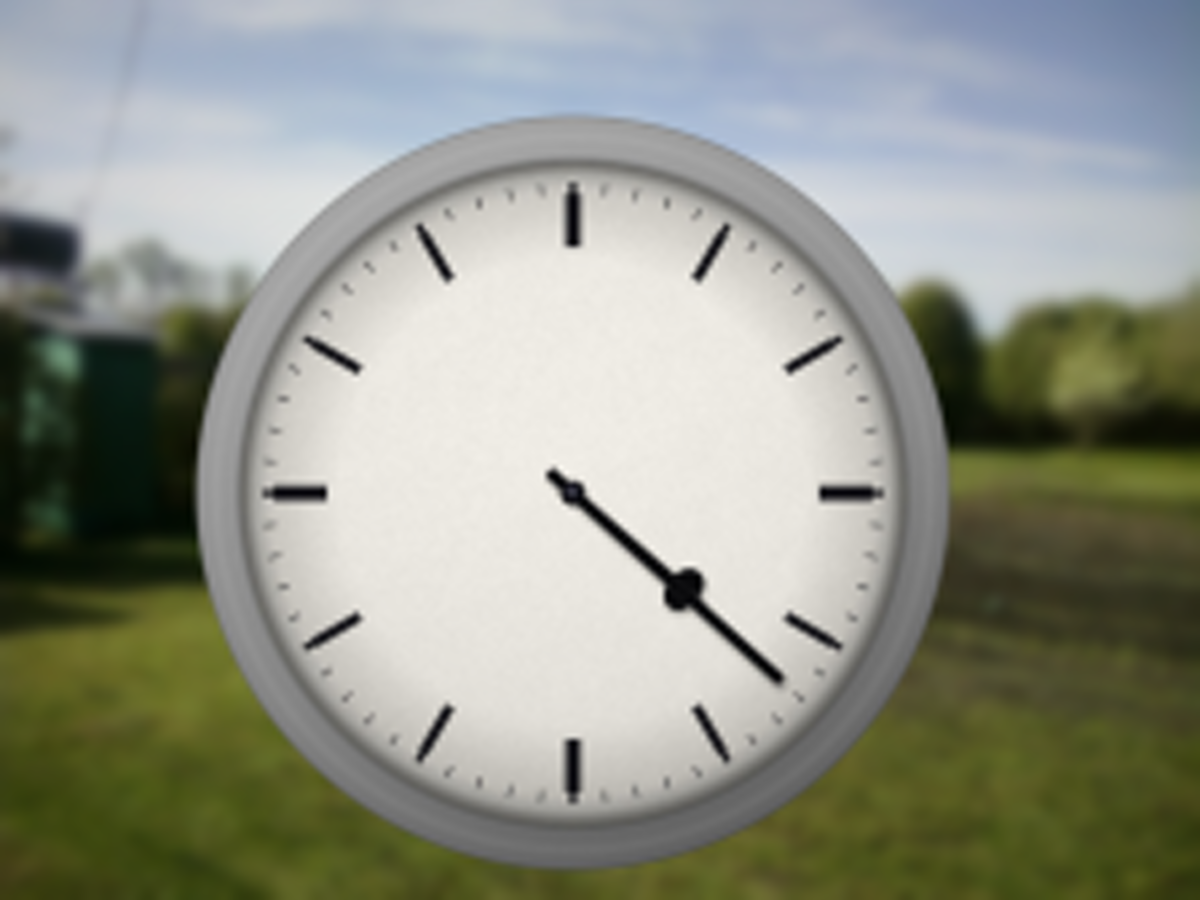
4:22
